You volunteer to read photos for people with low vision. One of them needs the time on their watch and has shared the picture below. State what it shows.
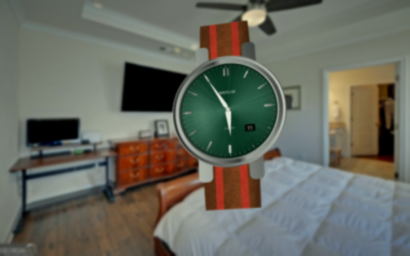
5:55
